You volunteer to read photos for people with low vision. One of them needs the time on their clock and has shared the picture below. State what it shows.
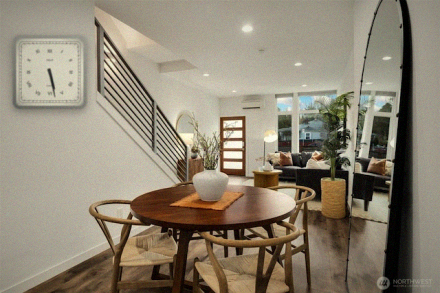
5:28
